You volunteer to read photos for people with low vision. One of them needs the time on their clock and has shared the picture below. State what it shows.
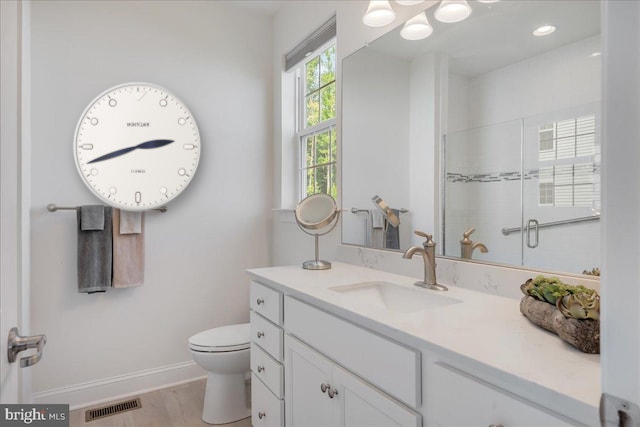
2:42
